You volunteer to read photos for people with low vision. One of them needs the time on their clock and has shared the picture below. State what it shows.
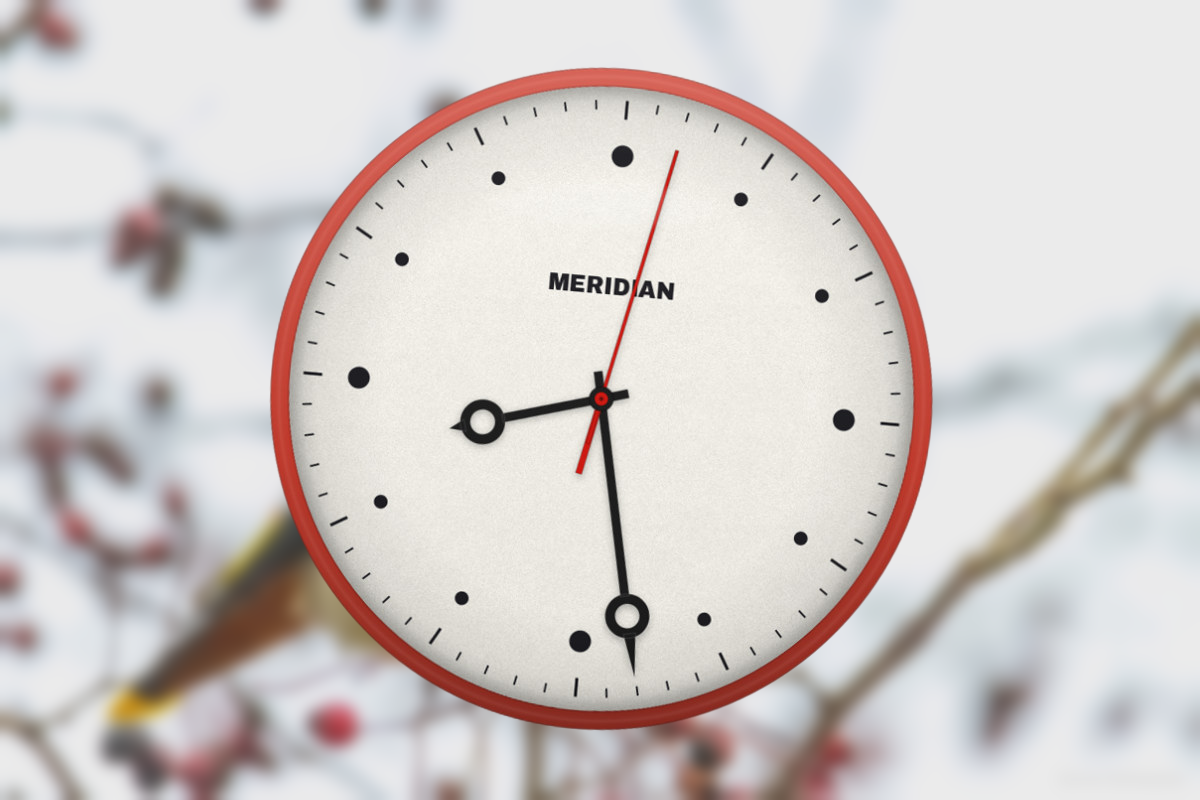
8:28:02
